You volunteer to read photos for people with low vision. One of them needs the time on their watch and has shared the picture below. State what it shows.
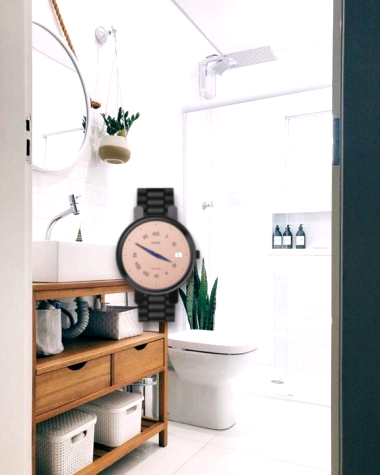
3:50
